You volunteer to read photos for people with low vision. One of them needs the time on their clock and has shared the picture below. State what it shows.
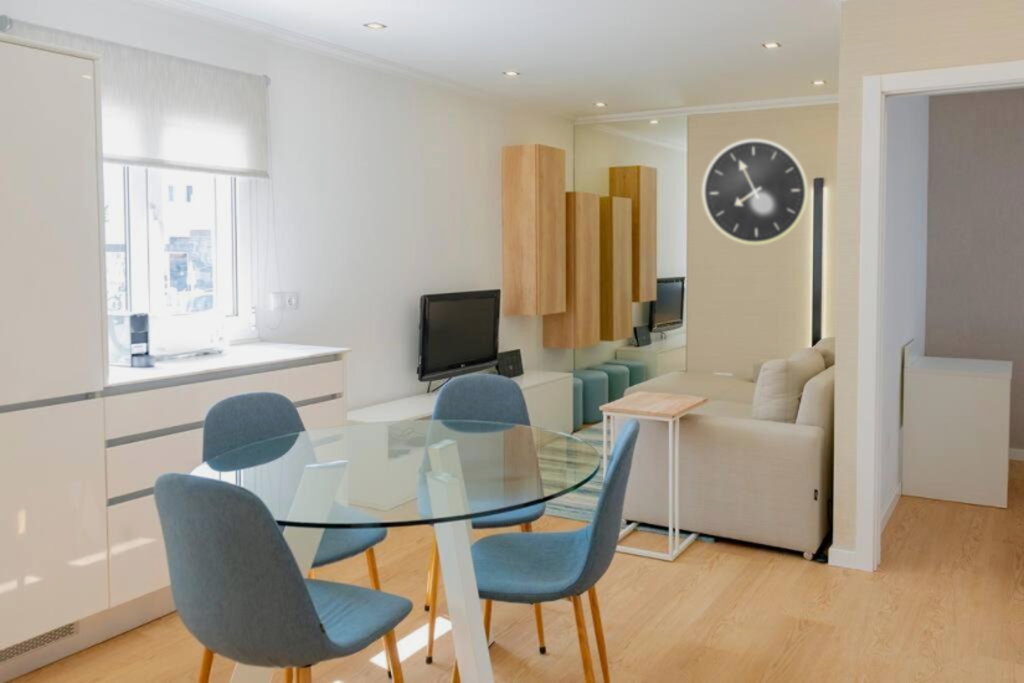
7:56
